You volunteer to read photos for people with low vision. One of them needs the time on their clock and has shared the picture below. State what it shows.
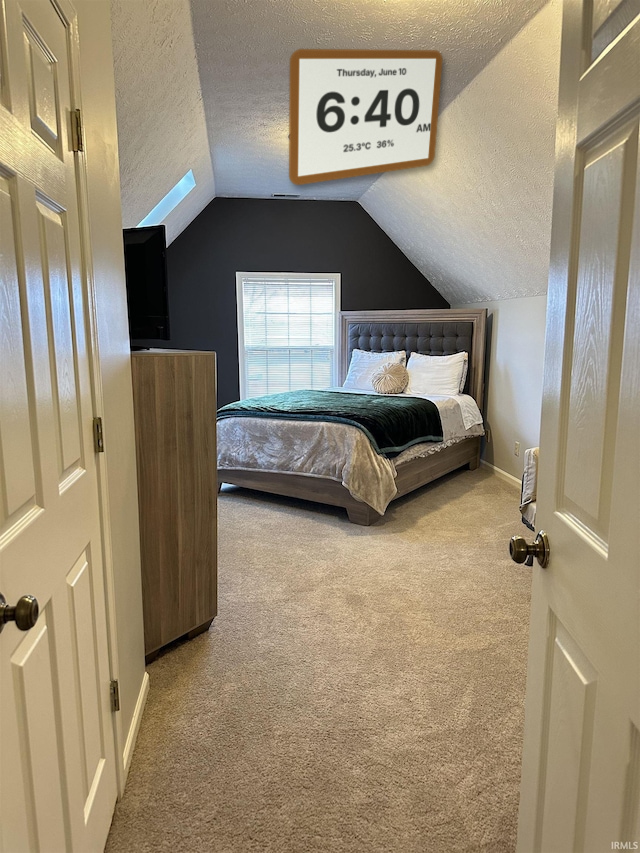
6:40
